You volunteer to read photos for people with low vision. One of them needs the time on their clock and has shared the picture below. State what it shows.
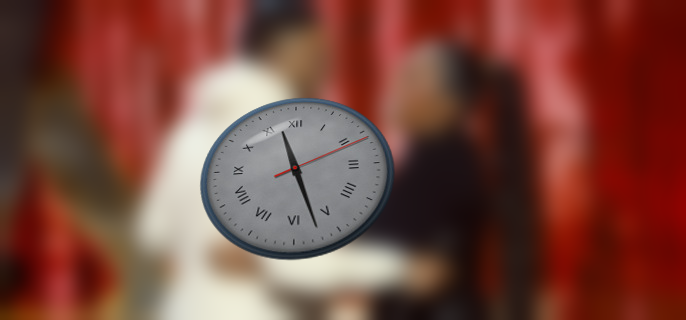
11:27:11
